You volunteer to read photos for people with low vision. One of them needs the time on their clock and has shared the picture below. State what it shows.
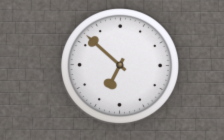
6:52
